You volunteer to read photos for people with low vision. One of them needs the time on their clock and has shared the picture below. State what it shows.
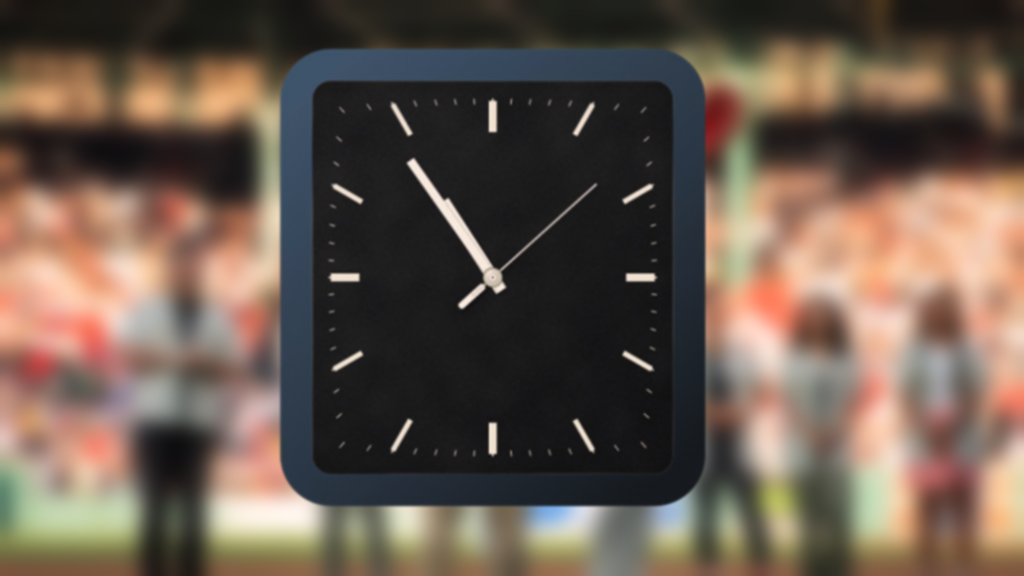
10:54:08
